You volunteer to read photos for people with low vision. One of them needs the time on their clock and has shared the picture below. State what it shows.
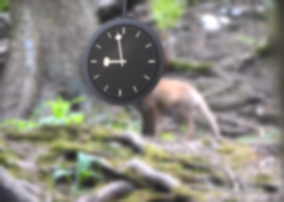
8:58
